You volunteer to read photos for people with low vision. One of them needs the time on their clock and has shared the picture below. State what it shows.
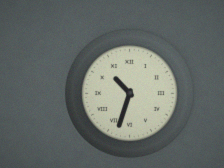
10:33
